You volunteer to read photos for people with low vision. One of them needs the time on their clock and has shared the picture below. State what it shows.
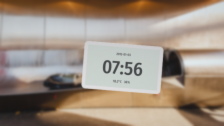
7:56
